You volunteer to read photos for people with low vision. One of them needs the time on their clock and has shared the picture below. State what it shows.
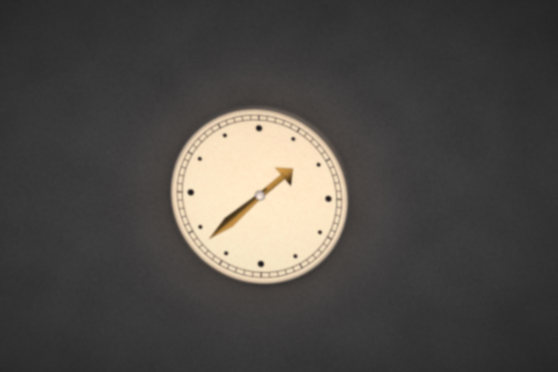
1:38
